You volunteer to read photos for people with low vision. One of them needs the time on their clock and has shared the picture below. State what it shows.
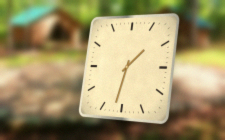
1:32
